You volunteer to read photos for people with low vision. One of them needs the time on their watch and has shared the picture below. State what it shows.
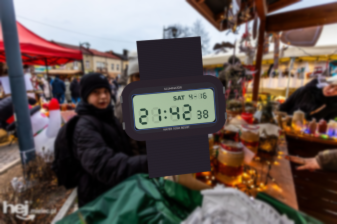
21:42:38
